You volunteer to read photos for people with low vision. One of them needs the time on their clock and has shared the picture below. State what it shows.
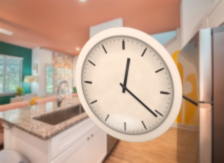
12:21
